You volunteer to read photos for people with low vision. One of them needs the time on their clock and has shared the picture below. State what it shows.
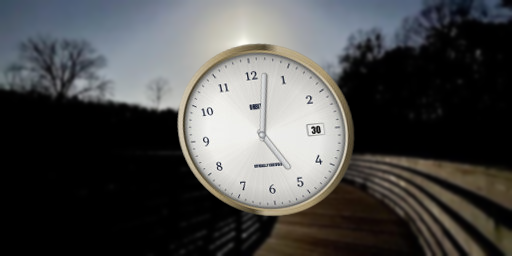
5:02
